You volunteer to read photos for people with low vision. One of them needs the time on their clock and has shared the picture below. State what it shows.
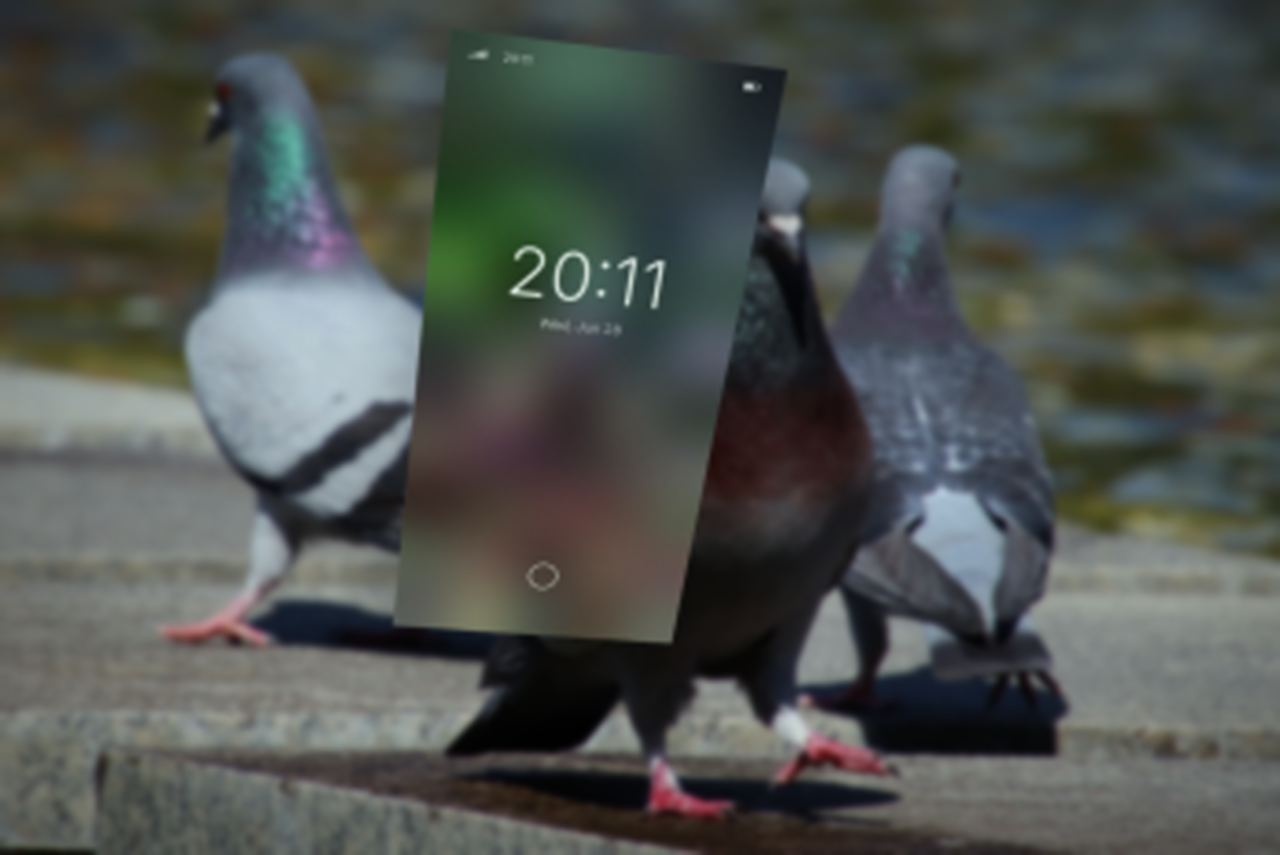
20:11
